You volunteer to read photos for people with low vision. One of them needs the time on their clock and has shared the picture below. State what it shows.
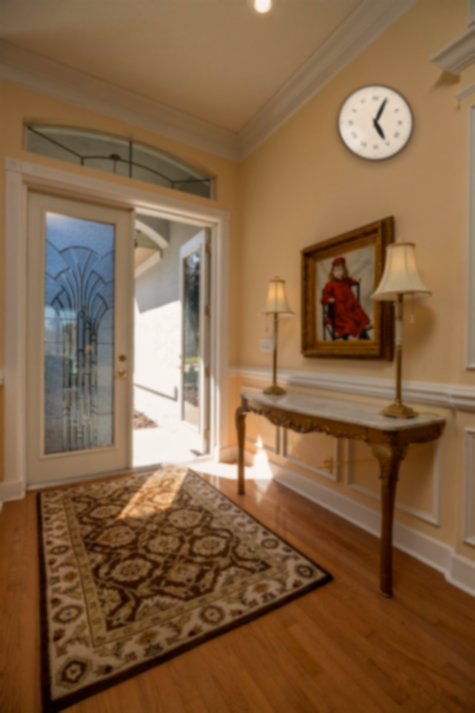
5:04
